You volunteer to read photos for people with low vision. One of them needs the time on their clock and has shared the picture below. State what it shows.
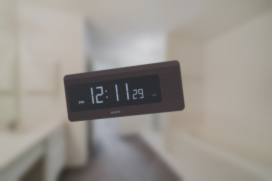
12:11:29
